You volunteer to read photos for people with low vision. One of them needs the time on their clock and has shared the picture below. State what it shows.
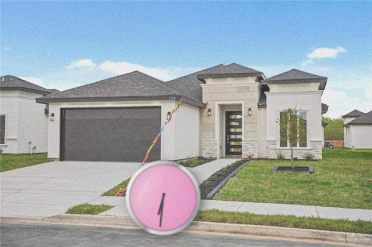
6:31
